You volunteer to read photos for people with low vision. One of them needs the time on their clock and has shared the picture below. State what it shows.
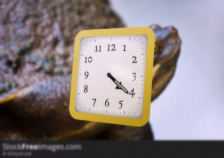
4:21
